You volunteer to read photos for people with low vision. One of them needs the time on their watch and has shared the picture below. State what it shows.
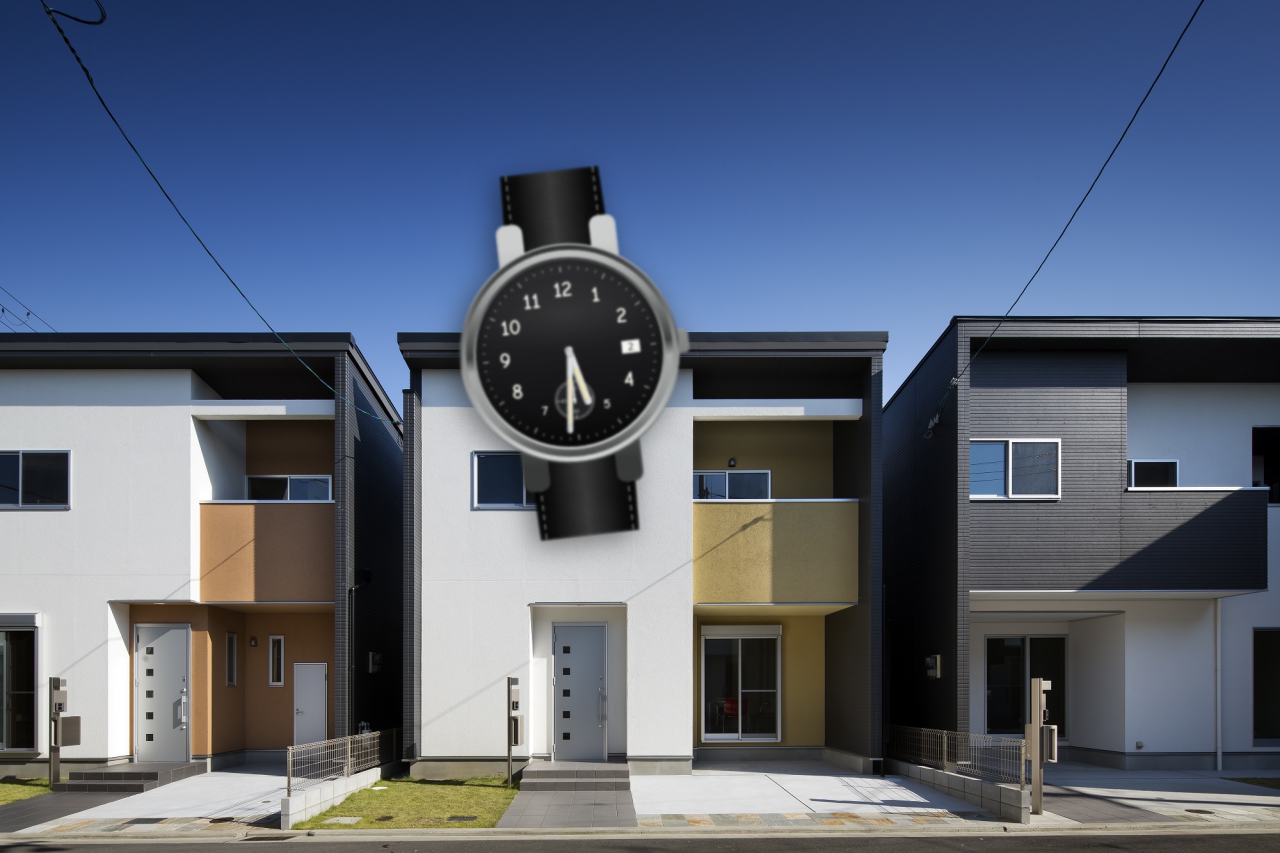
5:31
